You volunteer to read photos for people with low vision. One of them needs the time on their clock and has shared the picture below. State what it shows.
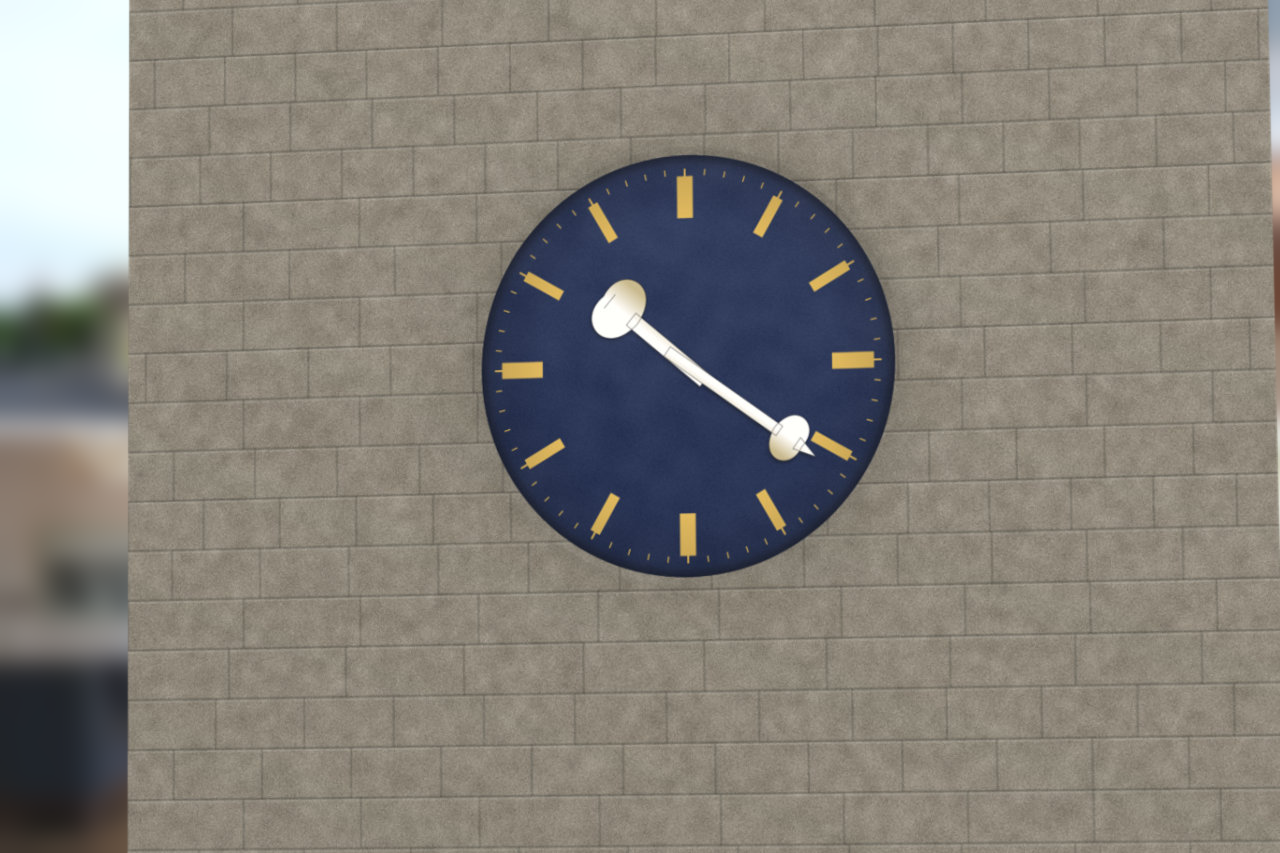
10:21
